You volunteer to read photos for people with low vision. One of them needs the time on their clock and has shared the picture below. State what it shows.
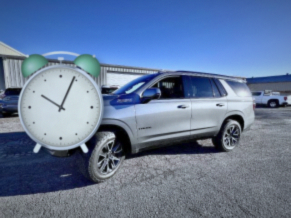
10:04
